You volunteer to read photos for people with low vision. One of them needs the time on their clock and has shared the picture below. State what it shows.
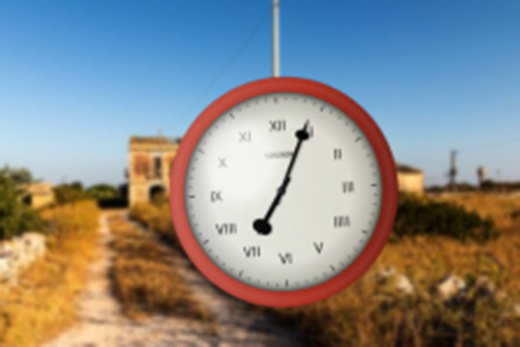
7:04
